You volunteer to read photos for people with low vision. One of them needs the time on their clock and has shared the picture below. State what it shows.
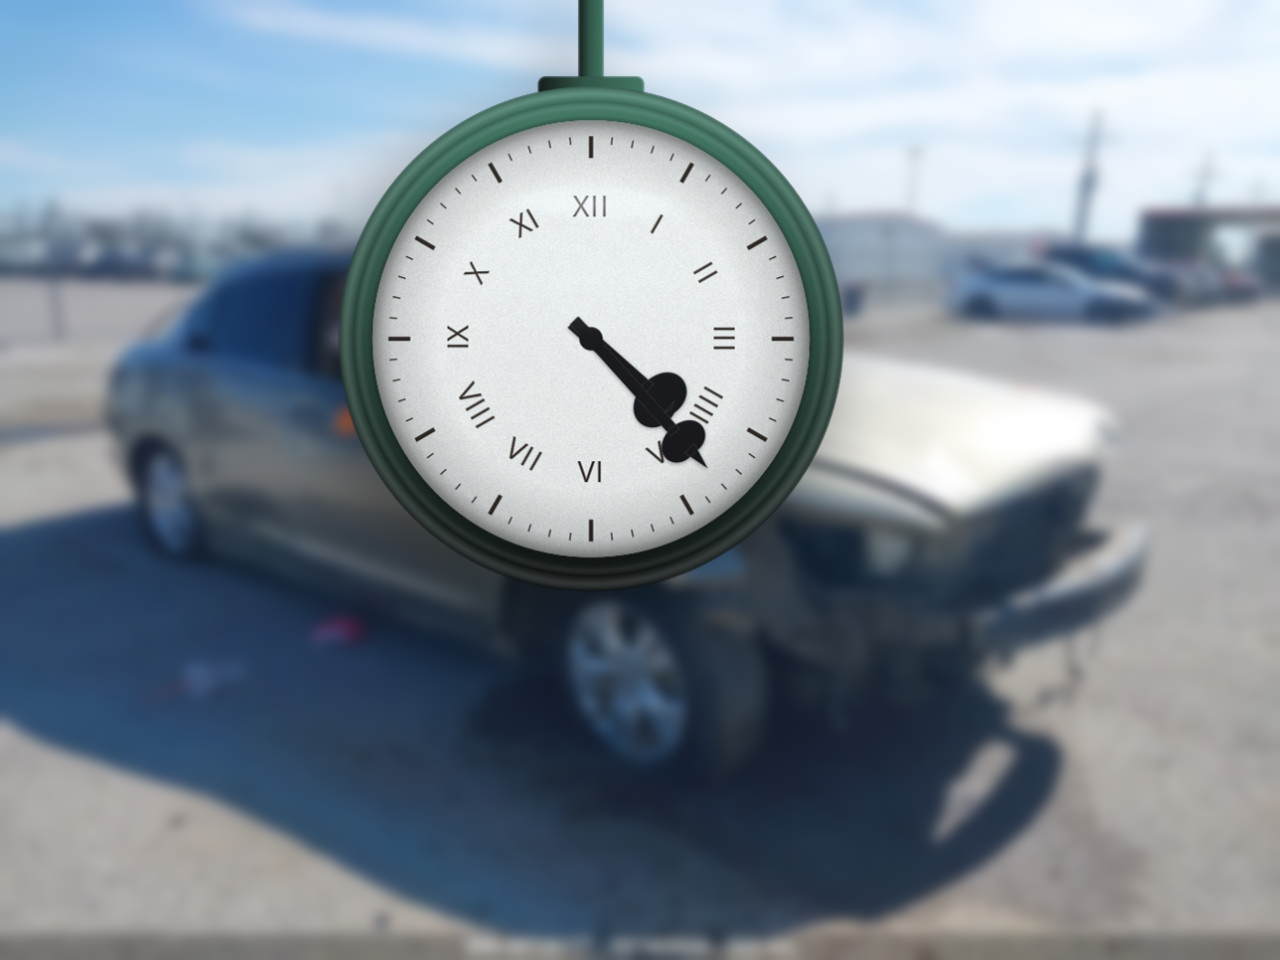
4:23
